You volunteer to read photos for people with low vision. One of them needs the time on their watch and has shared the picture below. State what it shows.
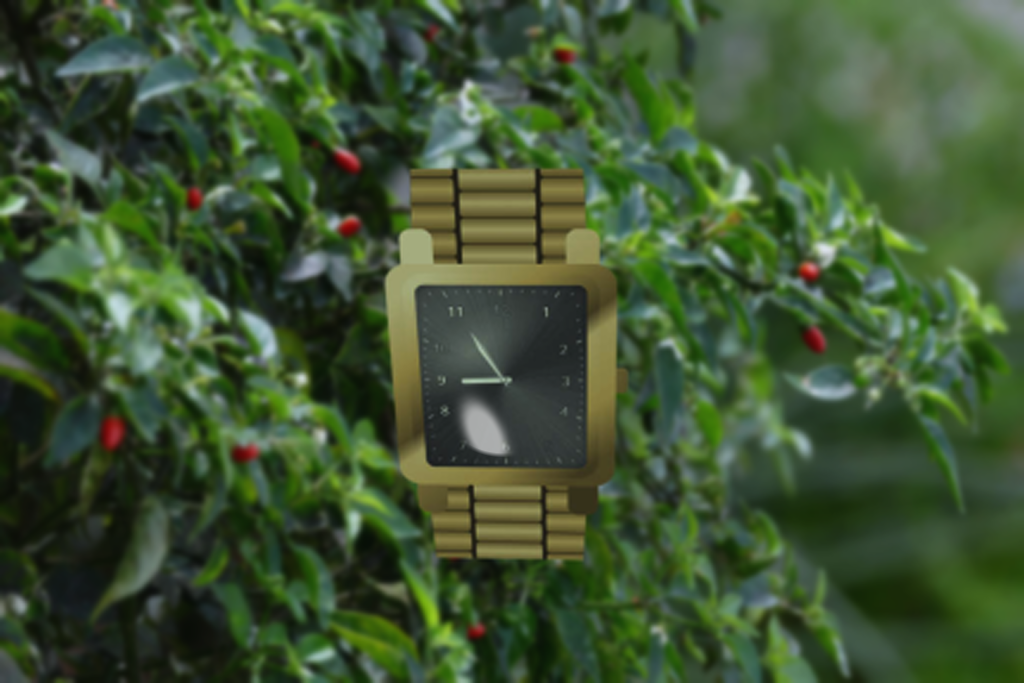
8:55
